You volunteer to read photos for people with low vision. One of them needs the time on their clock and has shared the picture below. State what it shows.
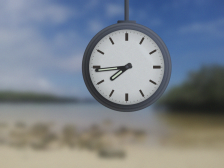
7:44
